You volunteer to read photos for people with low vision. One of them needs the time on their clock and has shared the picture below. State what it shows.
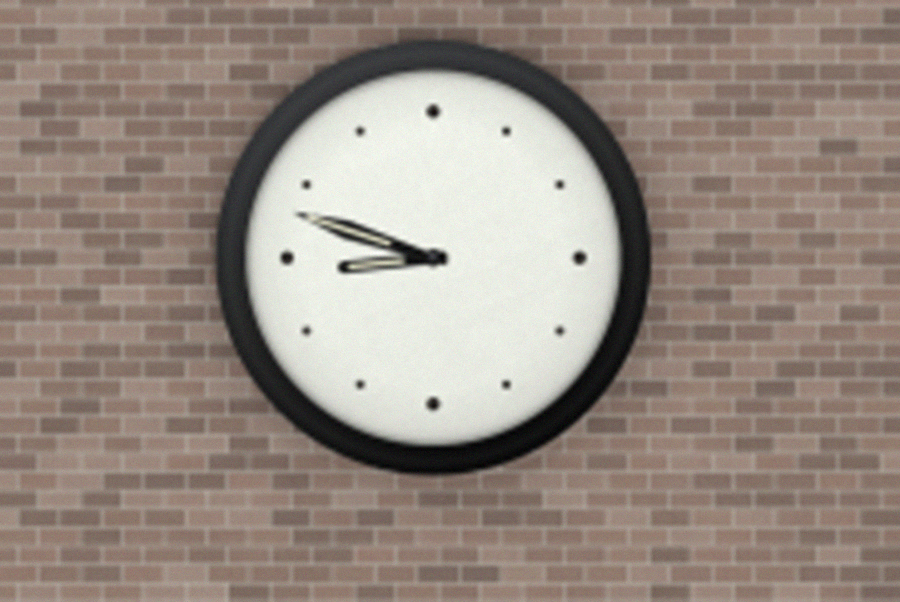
8:48
